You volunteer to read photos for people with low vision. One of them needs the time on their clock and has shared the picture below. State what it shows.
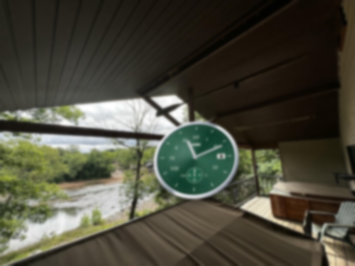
11:11
